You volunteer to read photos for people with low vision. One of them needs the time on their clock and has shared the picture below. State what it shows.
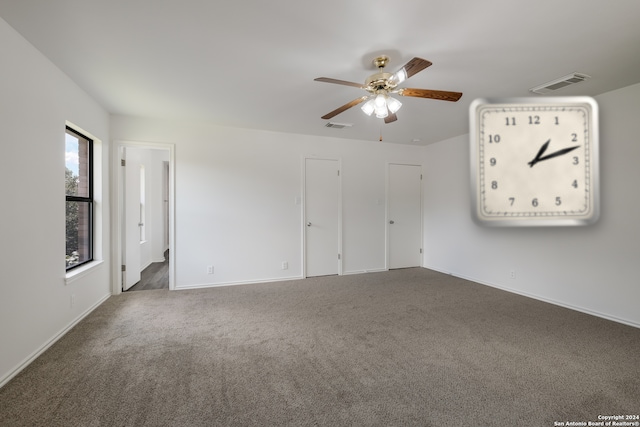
1:12
